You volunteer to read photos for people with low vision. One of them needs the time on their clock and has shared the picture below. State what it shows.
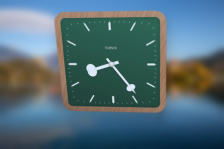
8:24
